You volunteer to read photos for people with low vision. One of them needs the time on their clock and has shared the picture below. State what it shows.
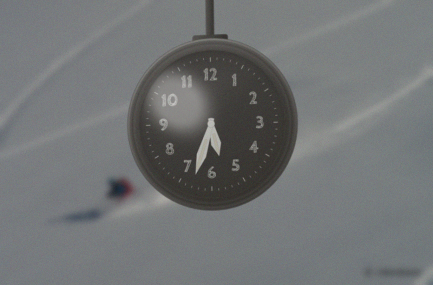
5:33
